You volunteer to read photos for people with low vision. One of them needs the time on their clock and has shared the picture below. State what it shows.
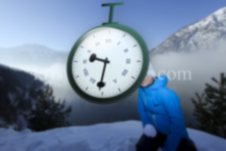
9:31
